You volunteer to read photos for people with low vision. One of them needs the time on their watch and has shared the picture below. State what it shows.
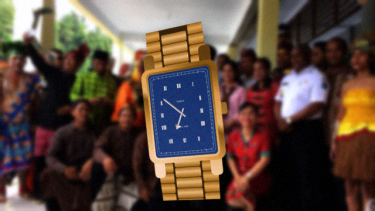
6:52
